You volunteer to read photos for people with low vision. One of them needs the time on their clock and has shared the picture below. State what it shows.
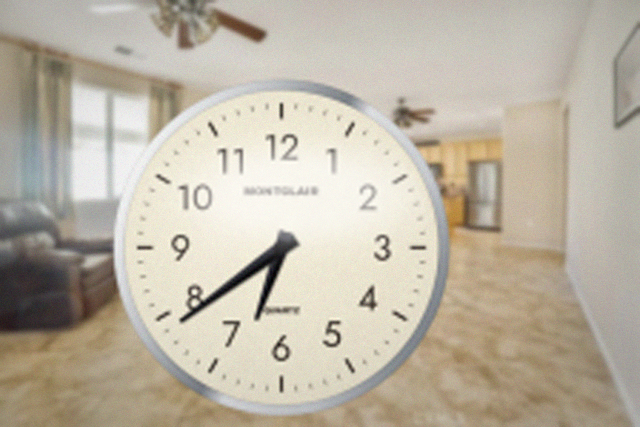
6:39
